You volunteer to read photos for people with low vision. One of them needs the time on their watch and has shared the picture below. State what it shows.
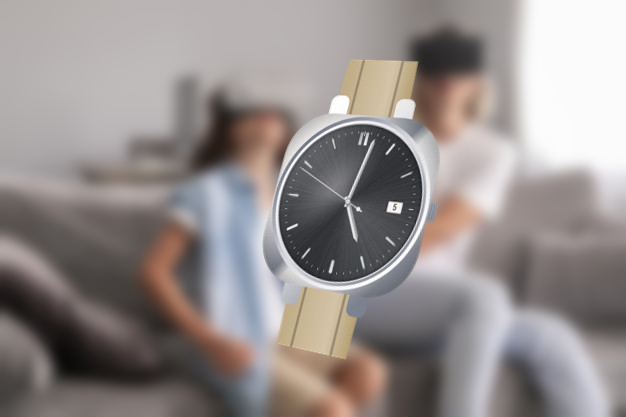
5:01:49
